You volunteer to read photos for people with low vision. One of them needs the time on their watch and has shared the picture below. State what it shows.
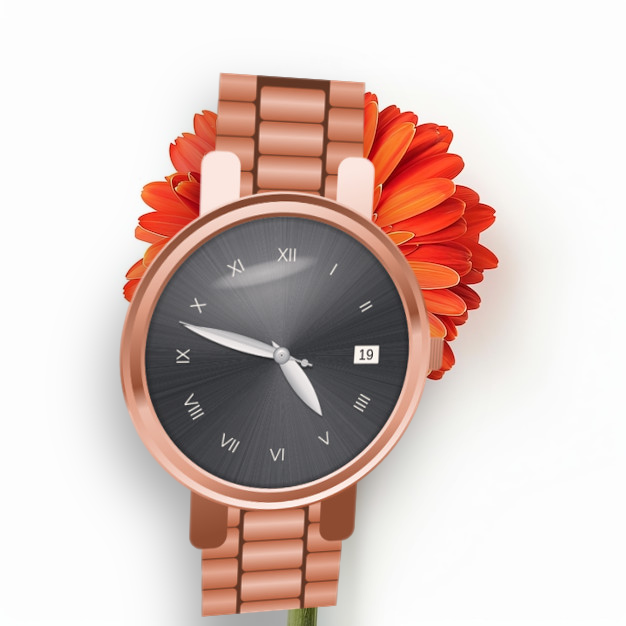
4:47:48
